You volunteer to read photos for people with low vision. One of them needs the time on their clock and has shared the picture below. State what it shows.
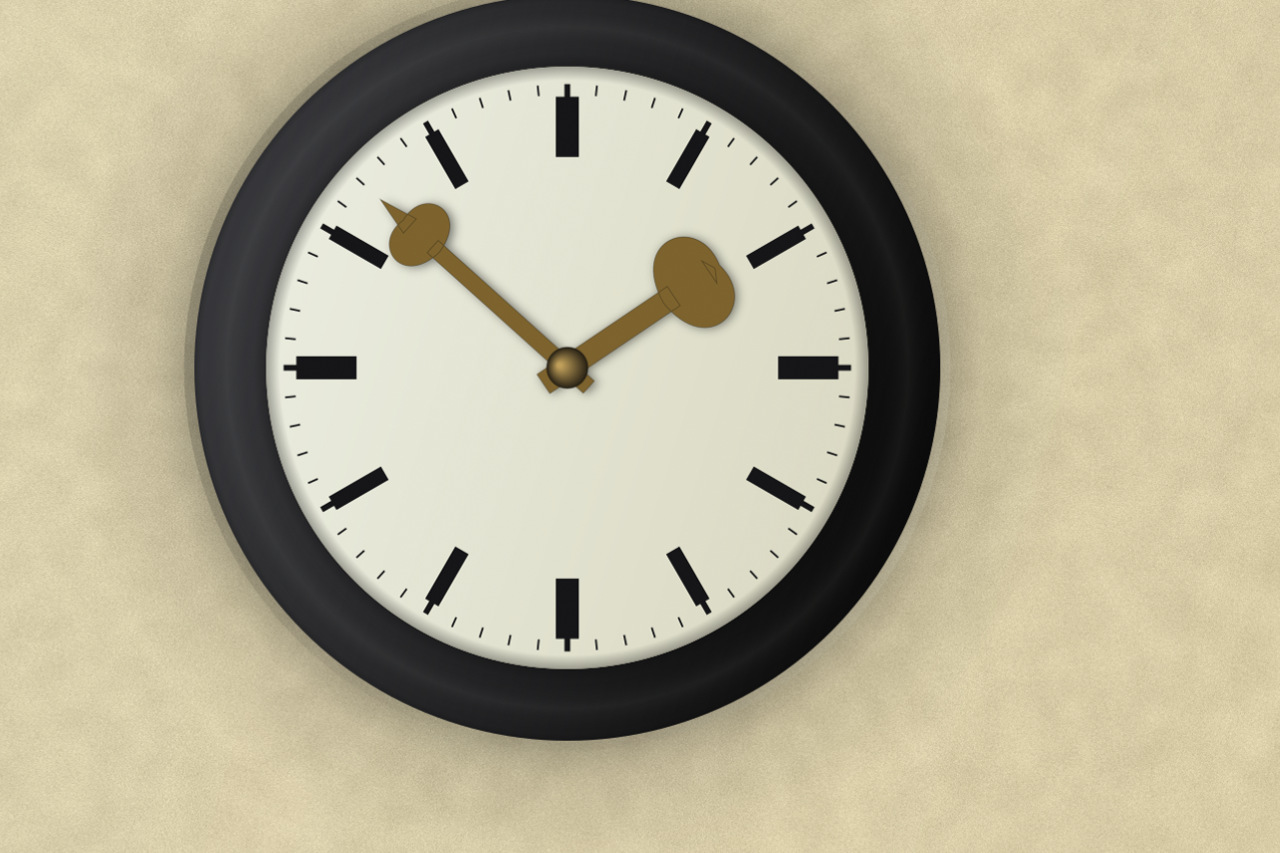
1:52
